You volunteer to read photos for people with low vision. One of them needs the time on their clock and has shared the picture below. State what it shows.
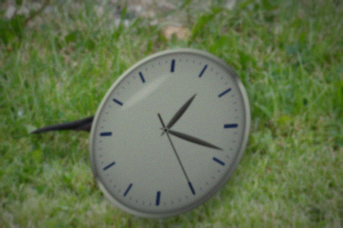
1:18:25
